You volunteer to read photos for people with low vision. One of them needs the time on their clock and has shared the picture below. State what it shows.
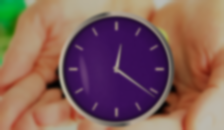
12:21
